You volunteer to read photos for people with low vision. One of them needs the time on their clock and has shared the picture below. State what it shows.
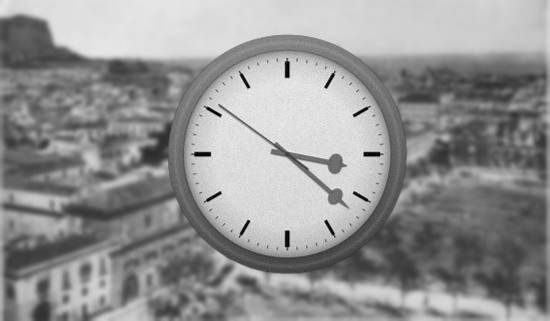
3:21:51
